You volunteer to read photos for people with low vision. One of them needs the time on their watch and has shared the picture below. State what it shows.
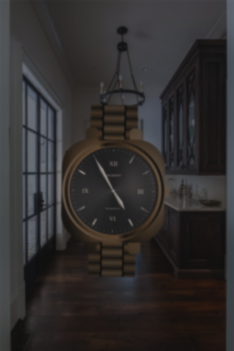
4:55
